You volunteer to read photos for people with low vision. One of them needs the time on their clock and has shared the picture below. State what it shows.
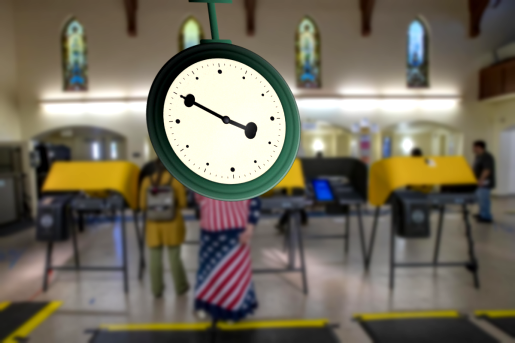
3:50
